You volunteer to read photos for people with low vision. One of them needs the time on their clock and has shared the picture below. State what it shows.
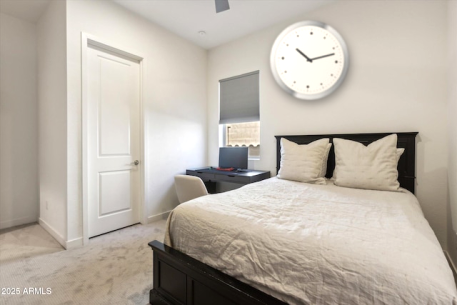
10:12
